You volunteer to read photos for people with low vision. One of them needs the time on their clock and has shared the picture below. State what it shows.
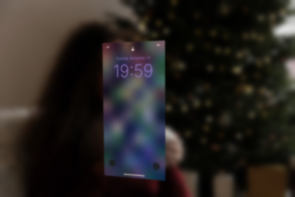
19:59
